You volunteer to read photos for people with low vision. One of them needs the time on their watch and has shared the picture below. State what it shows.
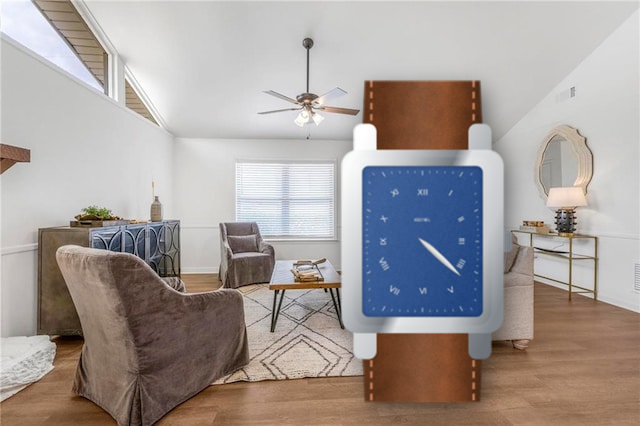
4:22
